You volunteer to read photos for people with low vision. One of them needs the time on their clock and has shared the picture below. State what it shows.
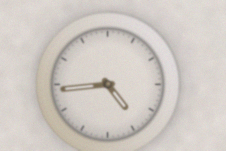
4:44
